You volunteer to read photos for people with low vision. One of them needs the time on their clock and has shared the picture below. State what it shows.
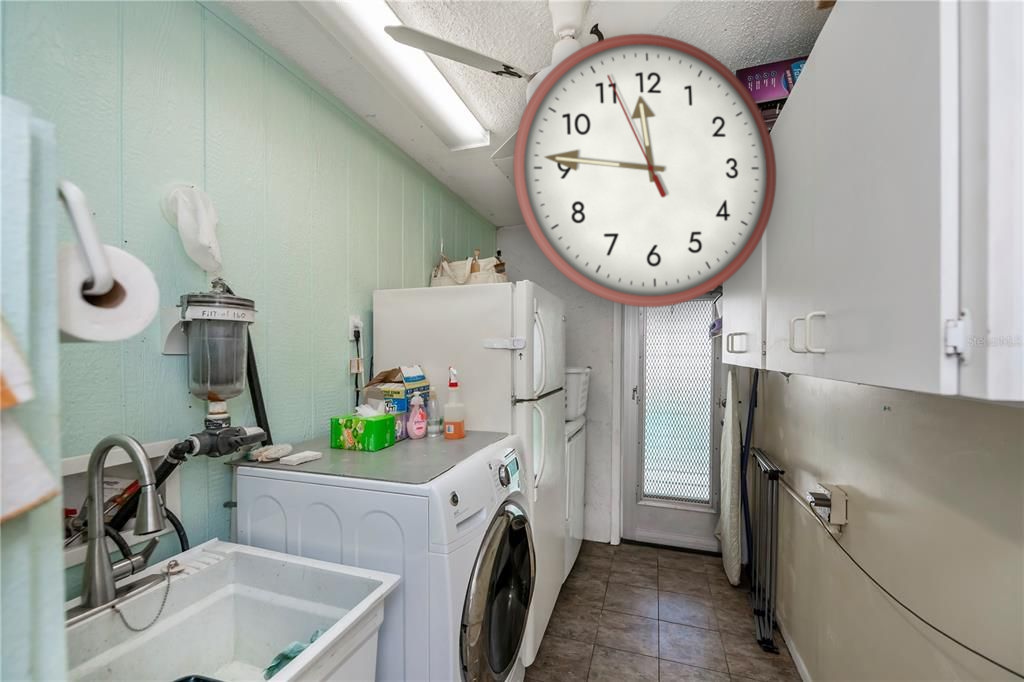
11:45:56
